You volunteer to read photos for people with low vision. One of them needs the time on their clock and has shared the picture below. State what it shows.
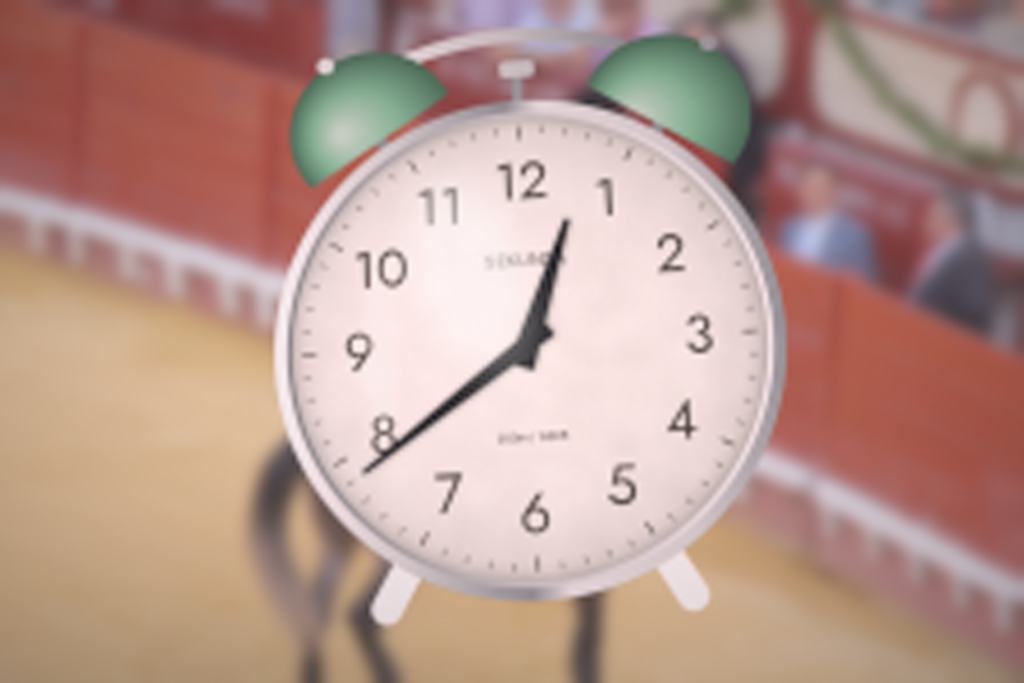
12:39
